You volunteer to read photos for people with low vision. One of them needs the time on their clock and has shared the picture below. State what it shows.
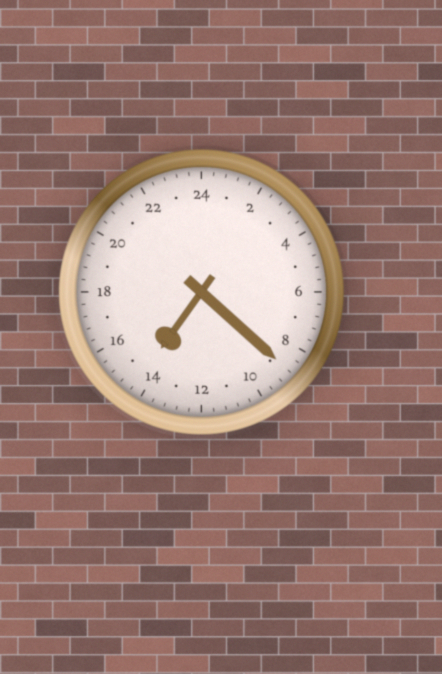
14:22
